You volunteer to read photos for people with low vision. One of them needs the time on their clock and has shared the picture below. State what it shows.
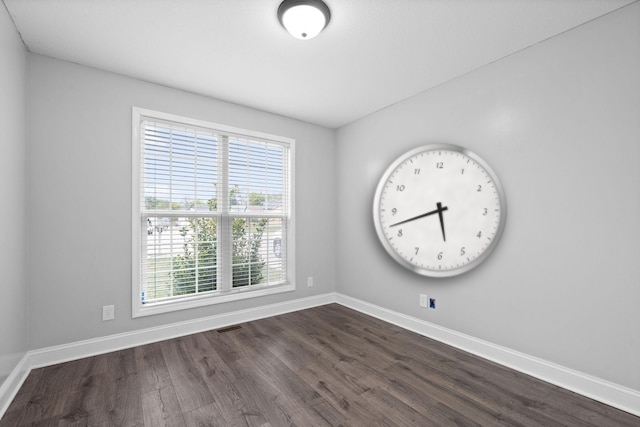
5:42
